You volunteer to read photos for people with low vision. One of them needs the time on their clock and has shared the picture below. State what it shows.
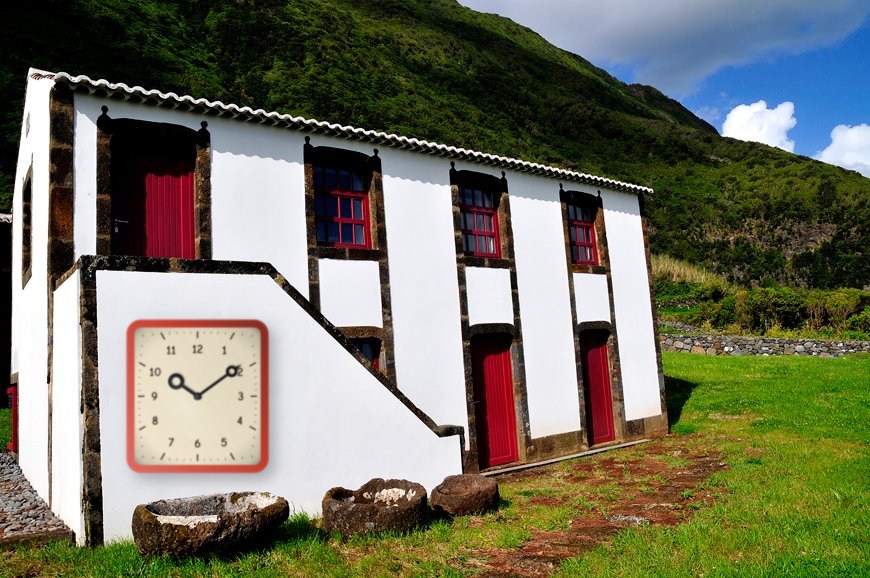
10:09
